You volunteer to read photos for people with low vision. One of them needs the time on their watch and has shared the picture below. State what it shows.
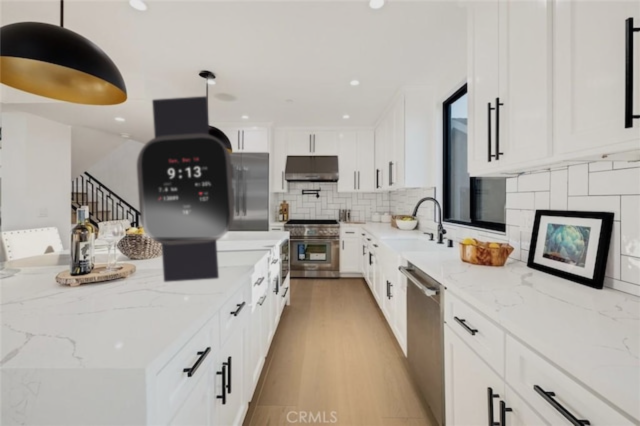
9:13
